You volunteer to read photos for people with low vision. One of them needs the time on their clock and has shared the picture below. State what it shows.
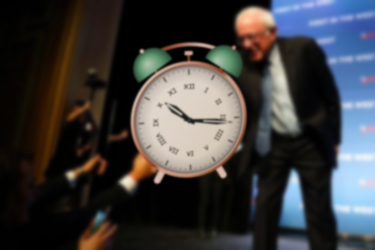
10:16
